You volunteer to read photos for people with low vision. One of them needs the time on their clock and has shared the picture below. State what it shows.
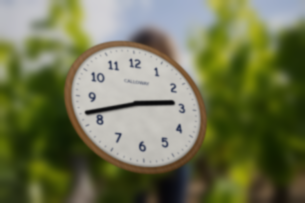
2:42
